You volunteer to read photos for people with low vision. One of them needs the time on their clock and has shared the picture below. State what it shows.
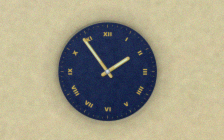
1:54
